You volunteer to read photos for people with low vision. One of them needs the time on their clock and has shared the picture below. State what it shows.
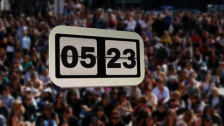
5:23
